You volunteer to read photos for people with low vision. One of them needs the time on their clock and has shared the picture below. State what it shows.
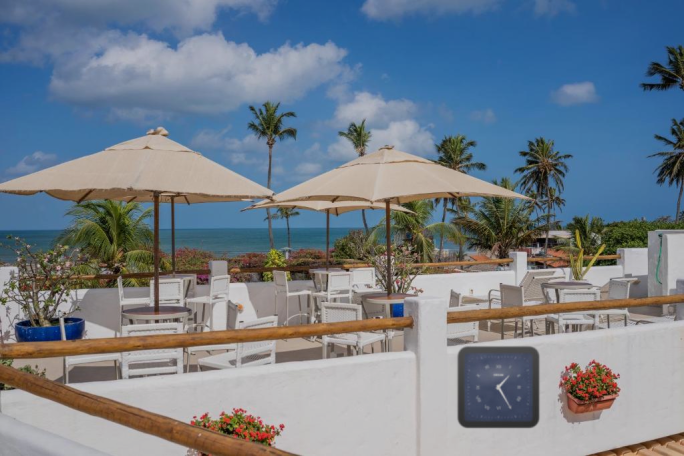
1:25
